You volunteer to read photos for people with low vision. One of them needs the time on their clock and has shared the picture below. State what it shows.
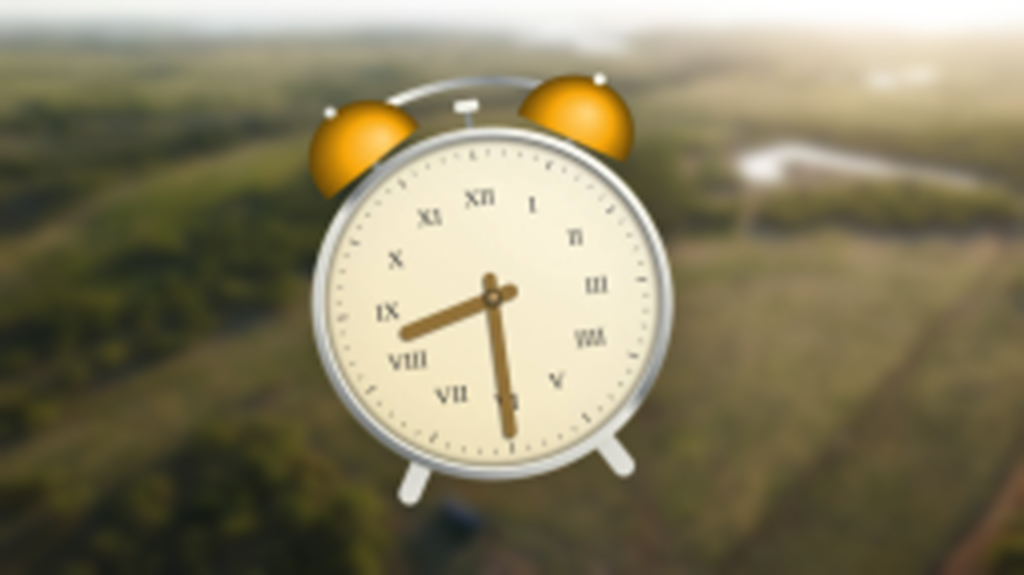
8:30
